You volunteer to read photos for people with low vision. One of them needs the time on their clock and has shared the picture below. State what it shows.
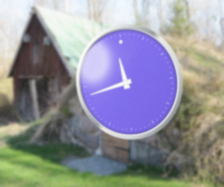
11:43
